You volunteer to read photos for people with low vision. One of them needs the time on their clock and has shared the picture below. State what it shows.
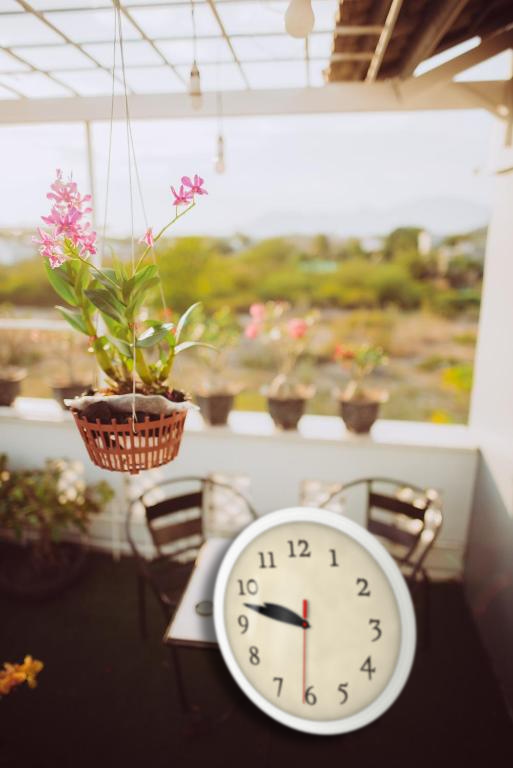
9:47:31
